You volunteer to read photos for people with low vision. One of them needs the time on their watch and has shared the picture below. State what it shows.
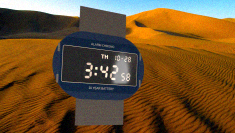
3:42:58
